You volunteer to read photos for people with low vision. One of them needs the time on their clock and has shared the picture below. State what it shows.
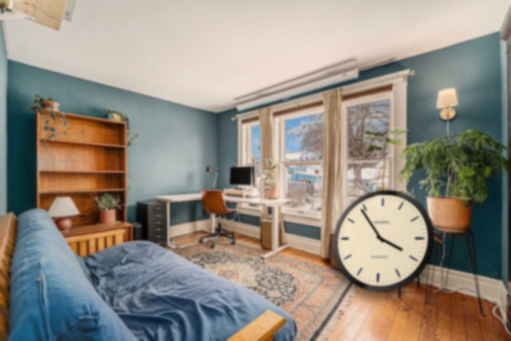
3:54
